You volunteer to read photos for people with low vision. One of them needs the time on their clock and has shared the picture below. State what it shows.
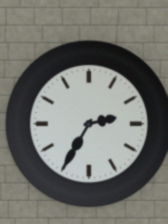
2:35
